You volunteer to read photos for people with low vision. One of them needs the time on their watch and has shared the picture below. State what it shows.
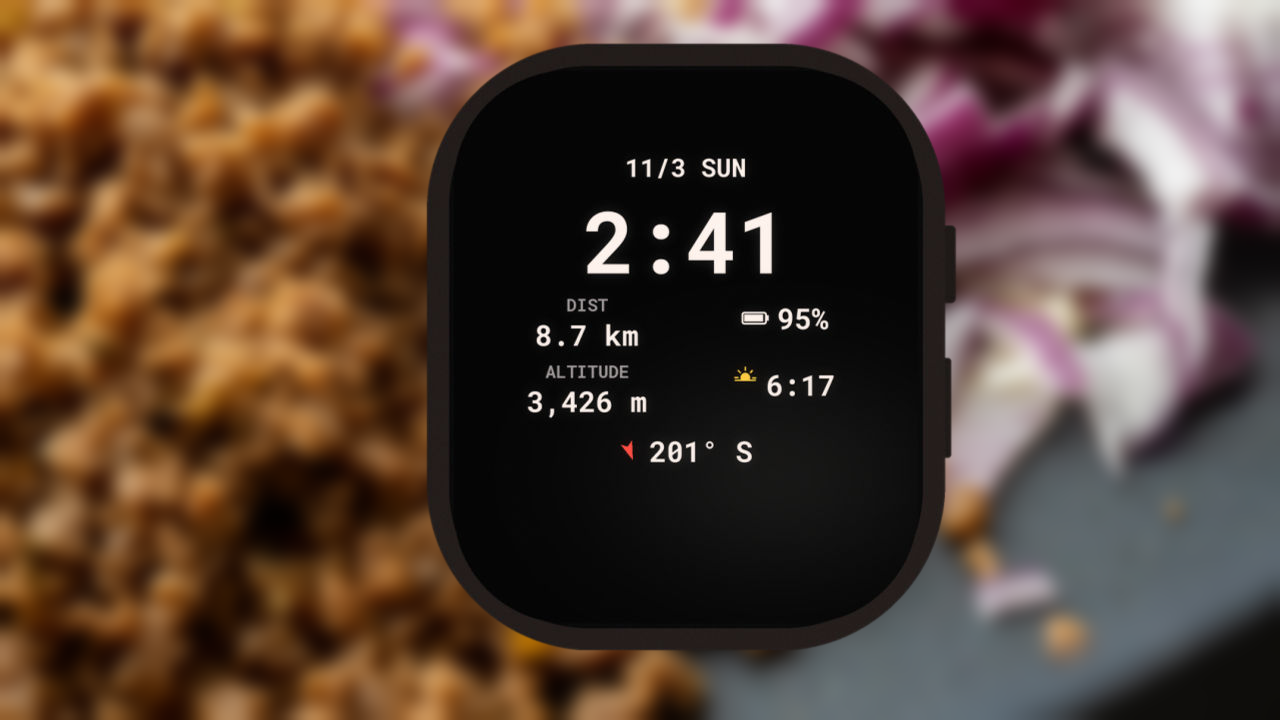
2:41
